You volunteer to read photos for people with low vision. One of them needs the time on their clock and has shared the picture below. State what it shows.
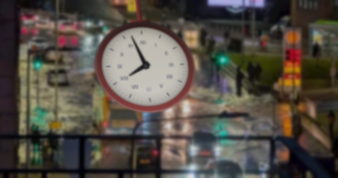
7:57
